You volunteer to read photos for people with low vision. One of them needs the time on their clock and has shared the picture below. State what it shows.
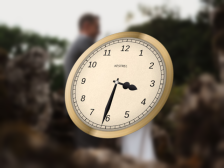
3:31
